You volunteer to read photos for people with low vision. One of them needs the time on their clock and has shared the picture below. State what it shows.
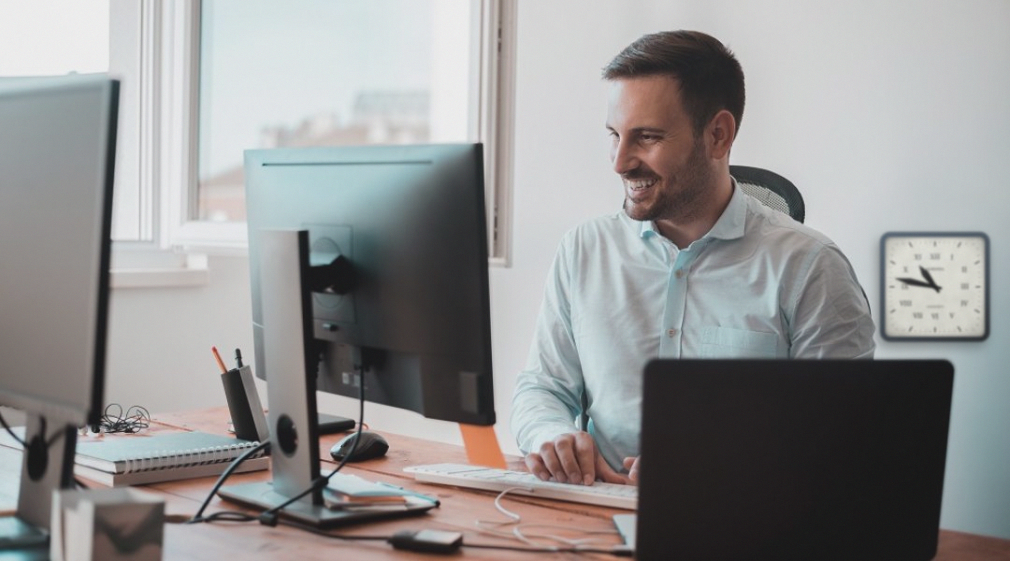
10:47
